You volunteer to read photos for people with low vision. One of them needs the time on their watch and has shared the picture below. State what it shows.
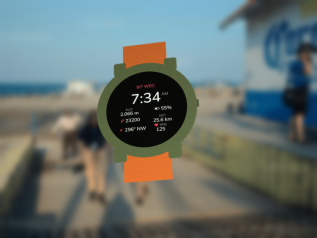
7:34
